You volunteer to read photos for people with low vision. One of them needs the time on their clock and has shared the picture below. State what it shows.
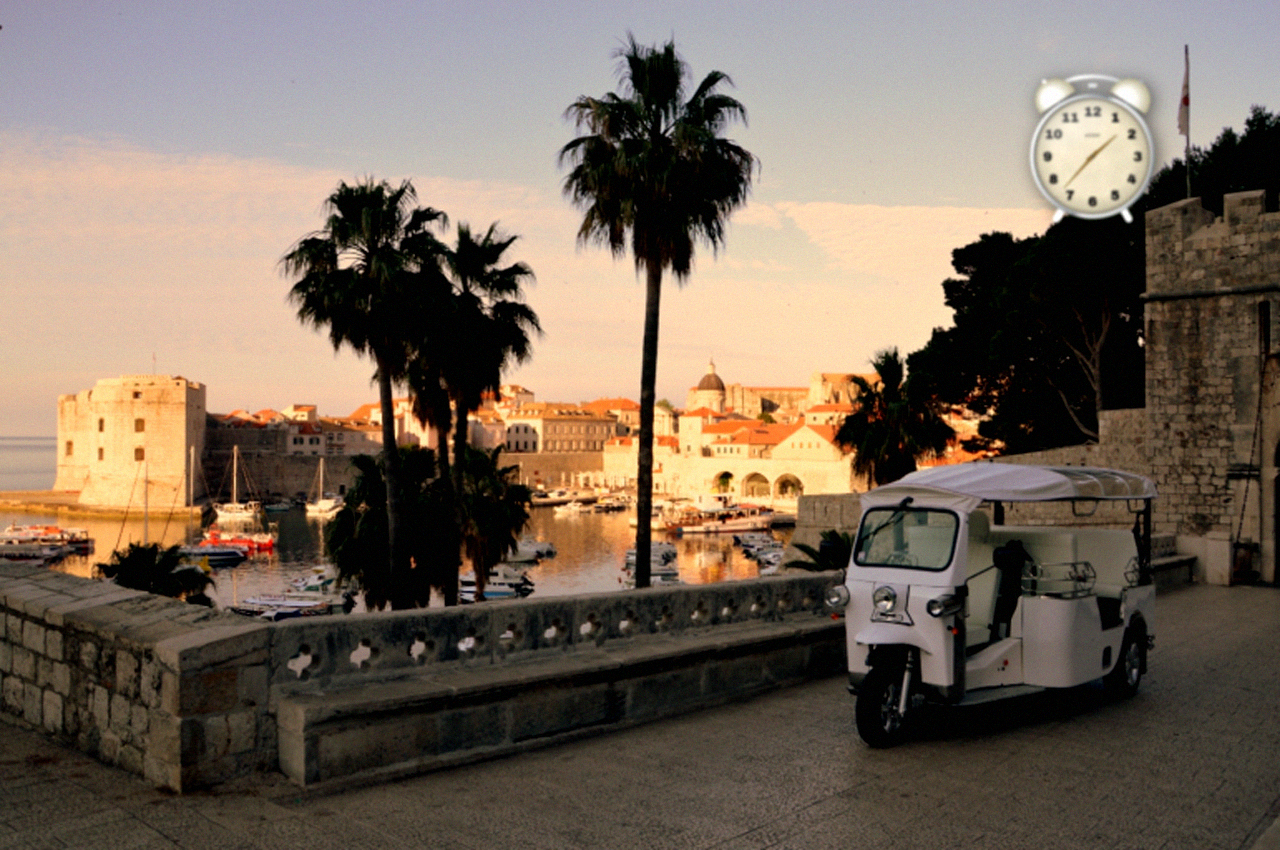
1:37
